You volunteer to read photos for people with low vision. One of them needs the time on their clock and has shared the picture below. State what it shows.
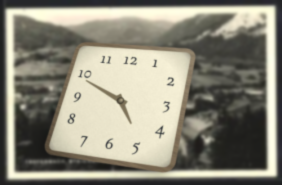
4:49
